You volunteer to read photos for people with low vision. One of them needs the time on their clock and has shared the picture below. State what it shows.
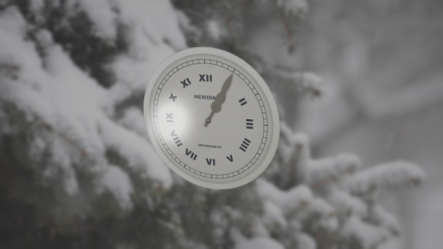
1:05
